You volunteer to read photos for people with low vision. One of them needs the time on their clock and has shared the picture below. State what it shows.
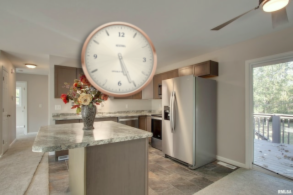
5:26
